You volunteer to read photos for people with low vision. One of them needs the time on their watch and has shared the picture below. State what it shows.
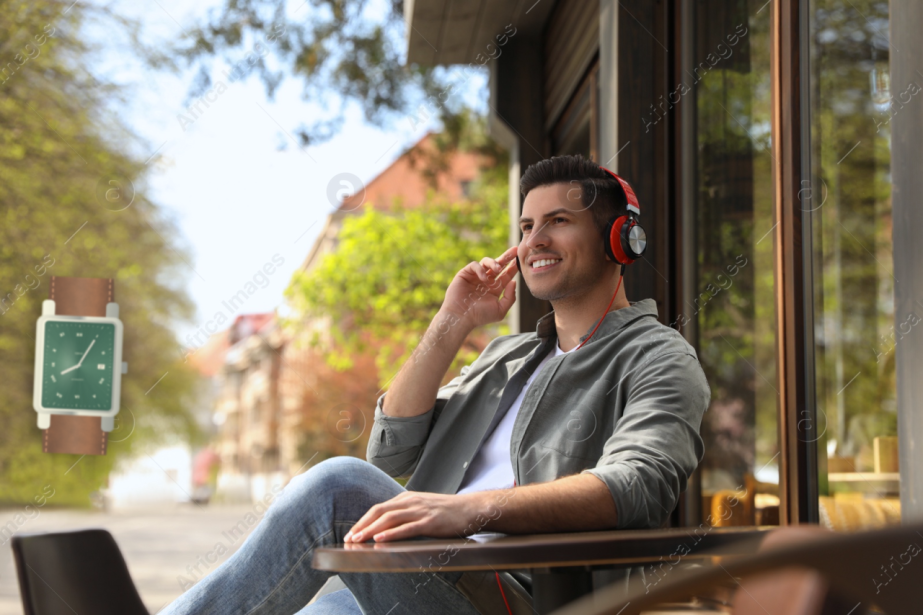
8:05
